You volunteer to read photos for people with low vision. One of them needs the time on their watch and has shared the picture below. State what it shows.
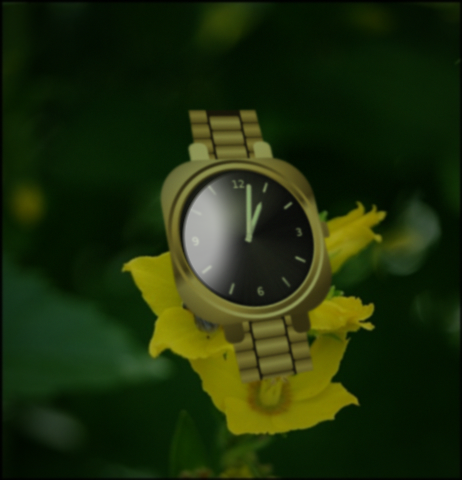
1:02
